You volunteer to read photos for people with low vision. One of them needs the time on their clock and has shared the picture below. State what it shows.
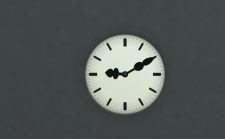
9:10
